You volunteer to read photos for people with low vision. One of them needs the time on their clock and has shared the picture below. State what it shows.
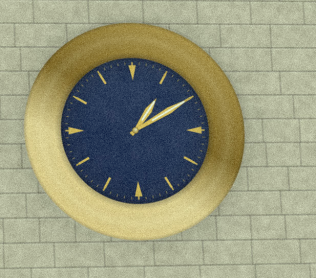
1:10
